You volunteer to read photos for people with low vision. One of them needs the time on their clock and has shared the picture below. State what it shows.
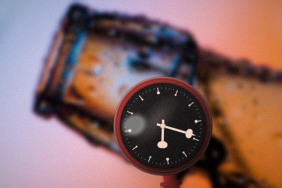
6:19
